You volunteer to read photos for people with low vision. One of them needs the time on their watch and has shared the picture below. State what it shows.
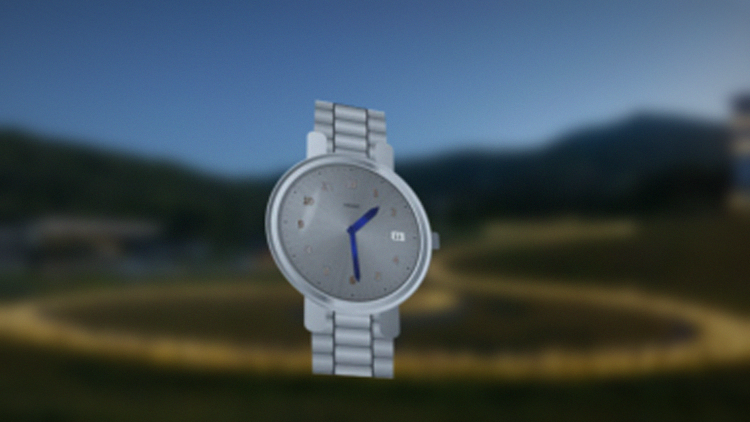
1:29
